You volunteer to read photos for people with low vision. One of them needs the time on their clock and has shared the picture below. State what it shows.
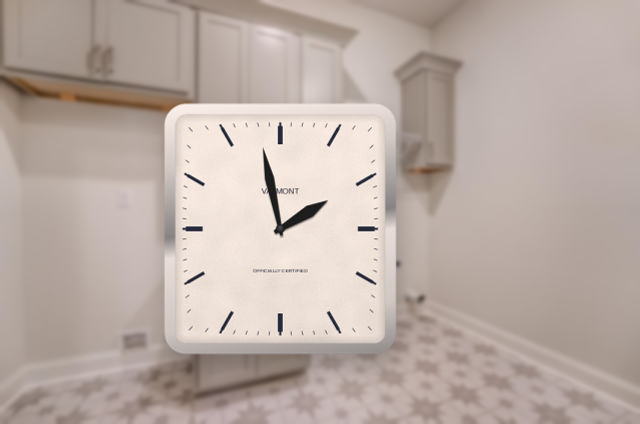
1:58
